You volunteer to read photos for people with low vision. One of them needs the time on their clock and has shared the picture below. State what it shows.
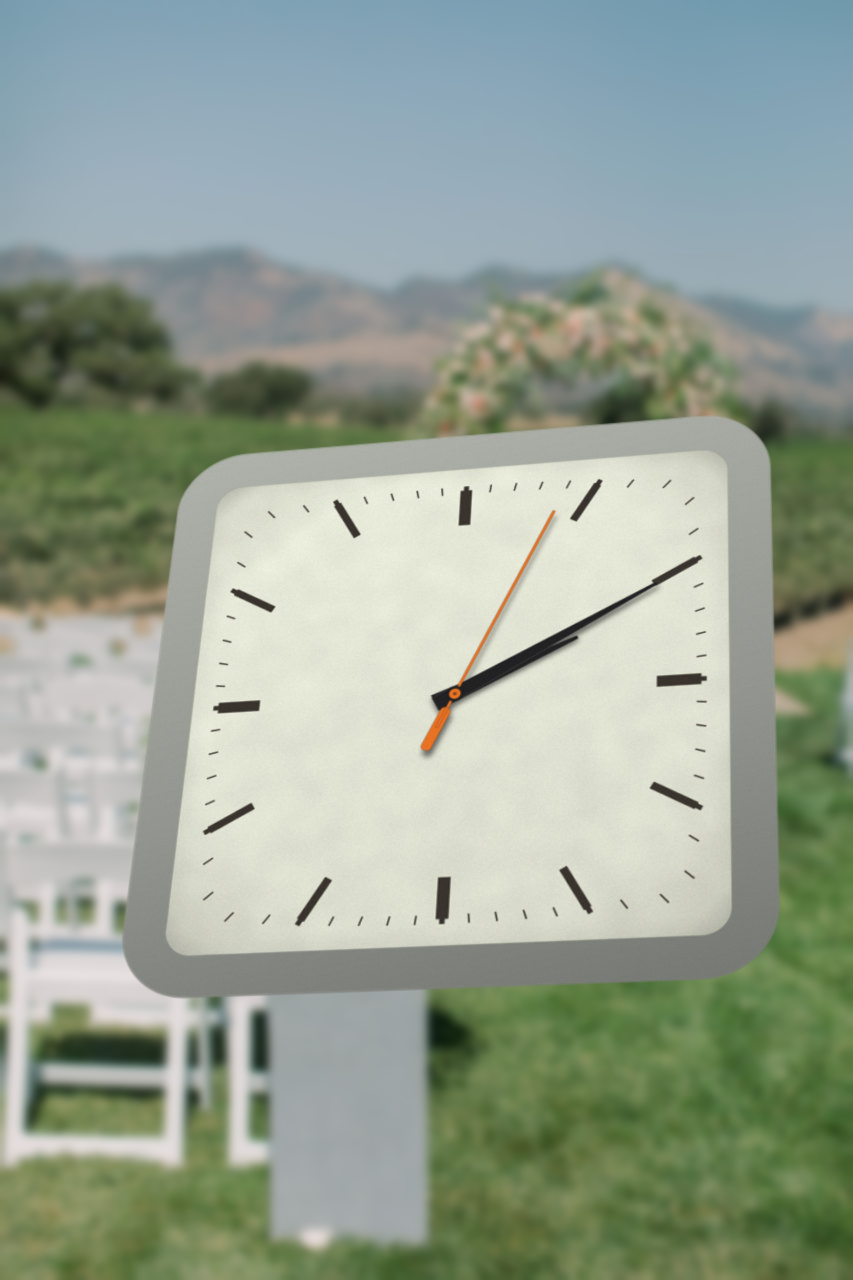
2:10:04
